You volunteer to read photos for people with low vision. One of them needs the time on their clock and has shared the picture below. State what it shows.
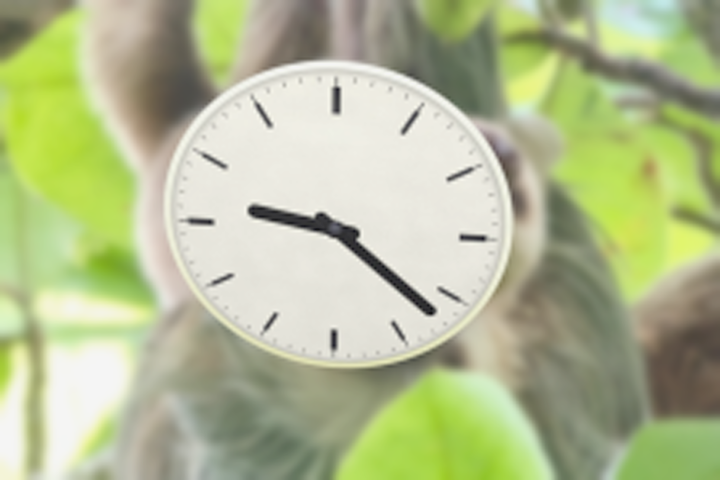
9:22
